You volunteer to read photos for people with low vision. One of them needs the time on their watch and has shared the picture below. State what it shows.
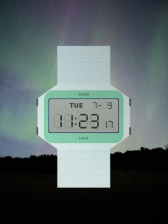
11:23:17
